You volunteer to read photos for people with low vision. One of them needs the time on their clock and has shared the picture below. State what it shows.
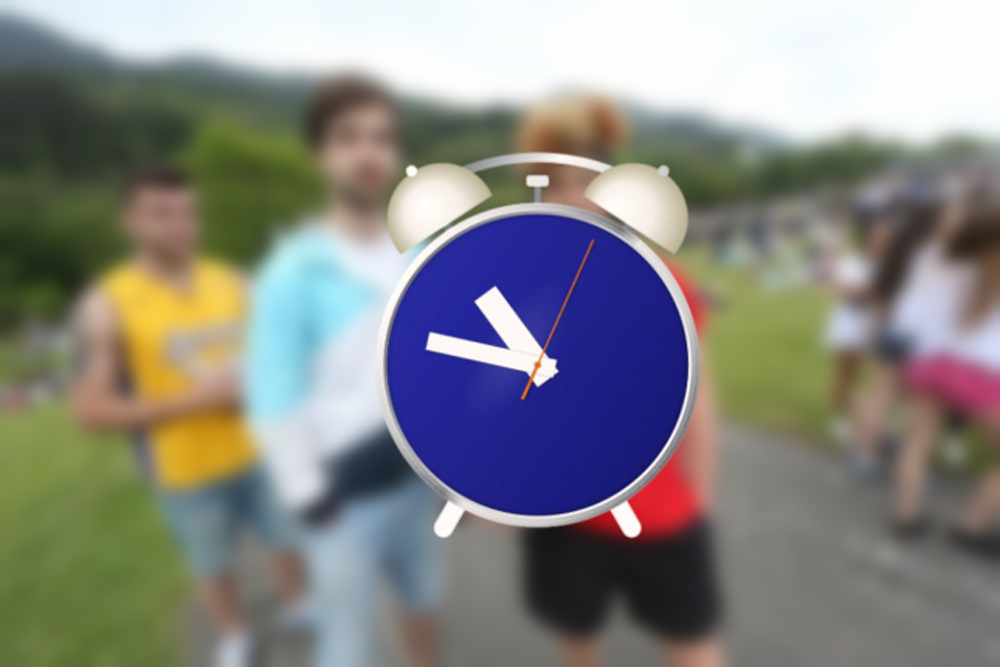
10:47:04
